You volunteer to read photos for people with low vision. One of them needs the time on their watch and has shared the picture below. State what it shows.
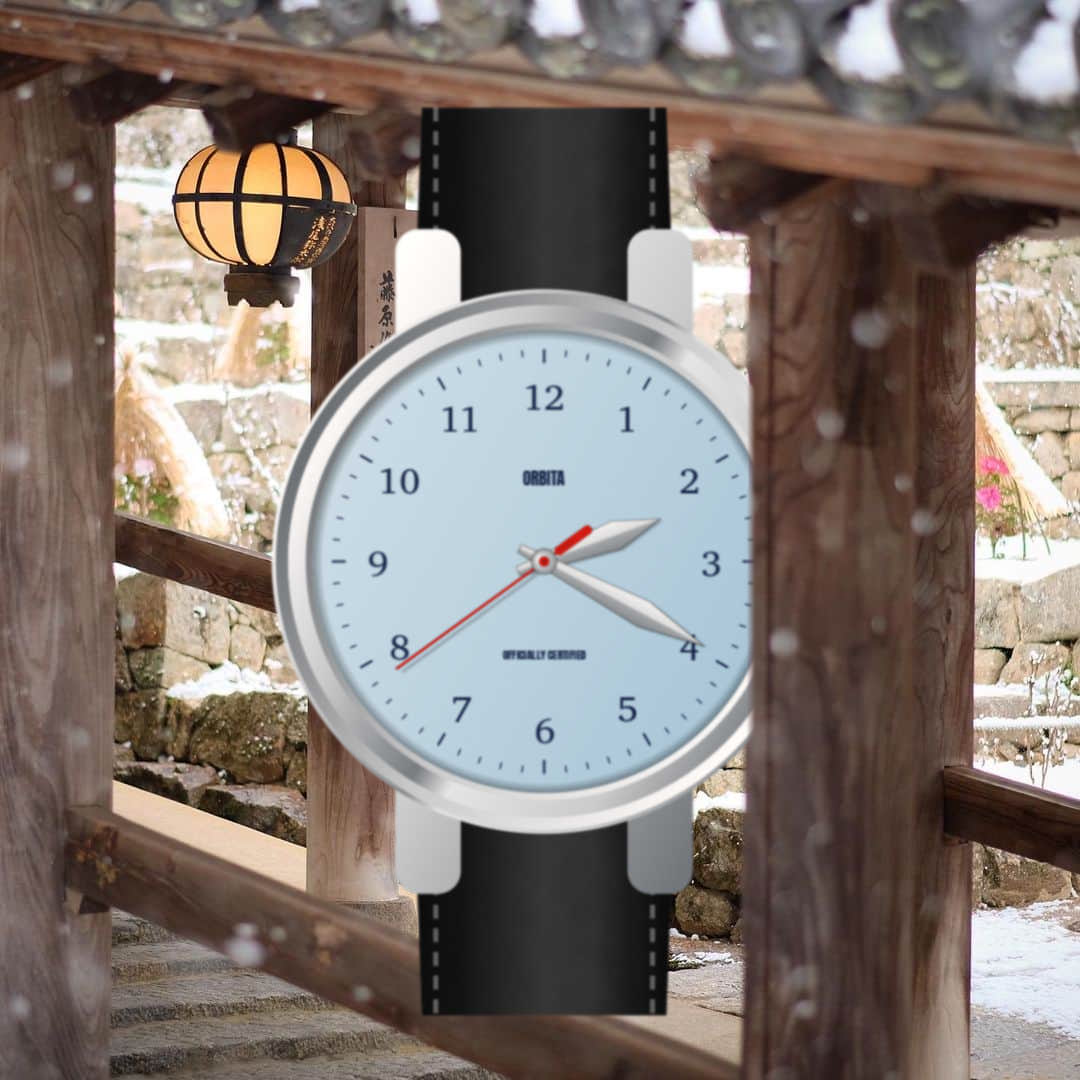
2:19:39
